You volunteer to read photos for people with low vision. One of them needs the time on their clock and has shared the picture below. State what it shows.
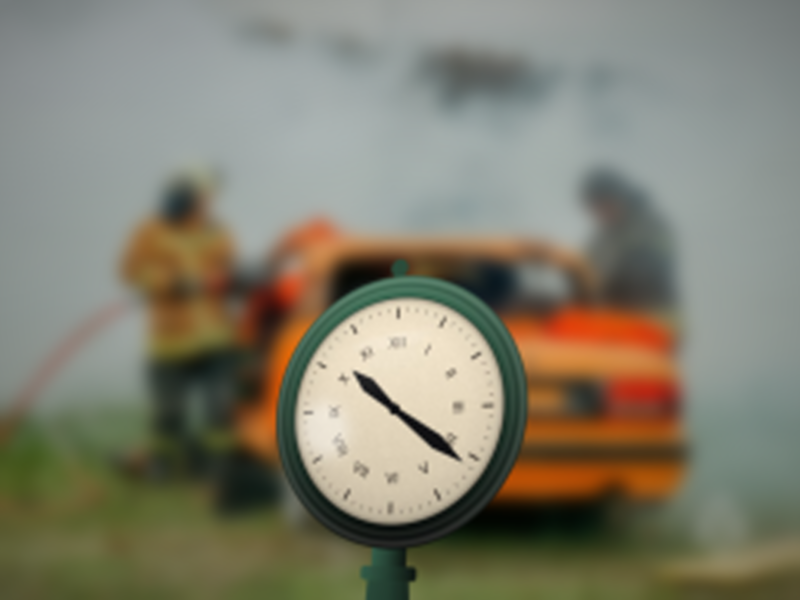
10:21
